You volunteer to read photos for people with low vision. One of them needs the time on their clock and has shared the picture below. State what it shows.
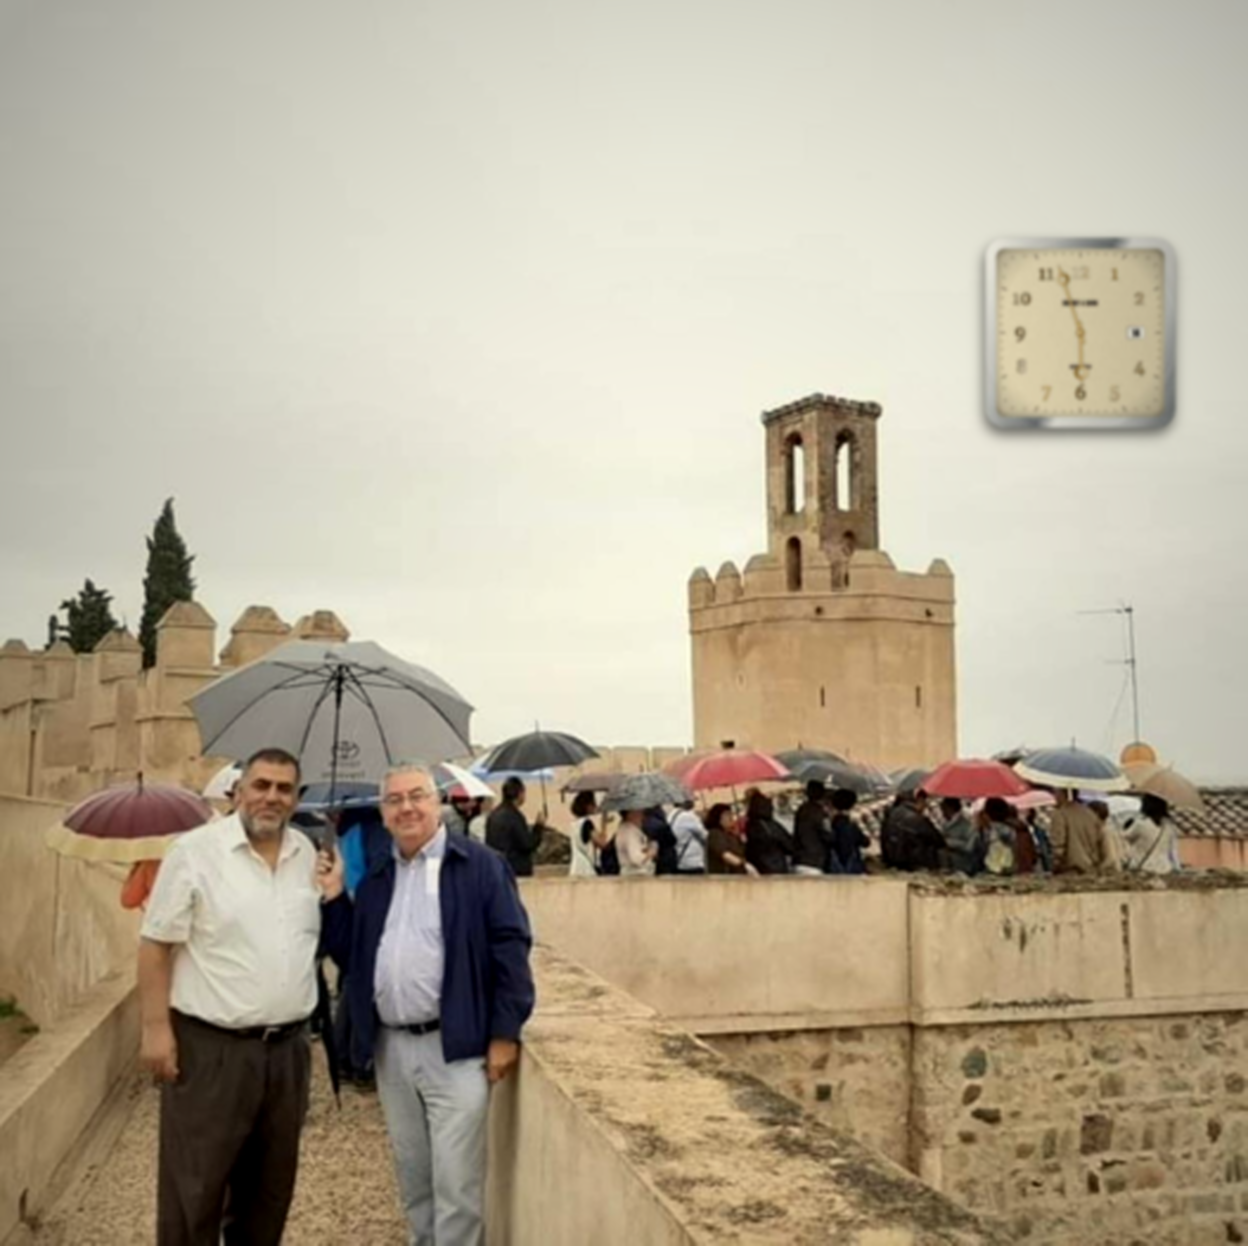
5:57
